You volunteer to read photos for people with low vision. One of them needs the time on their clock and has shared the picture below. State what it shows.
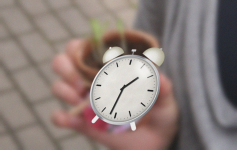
1:32
